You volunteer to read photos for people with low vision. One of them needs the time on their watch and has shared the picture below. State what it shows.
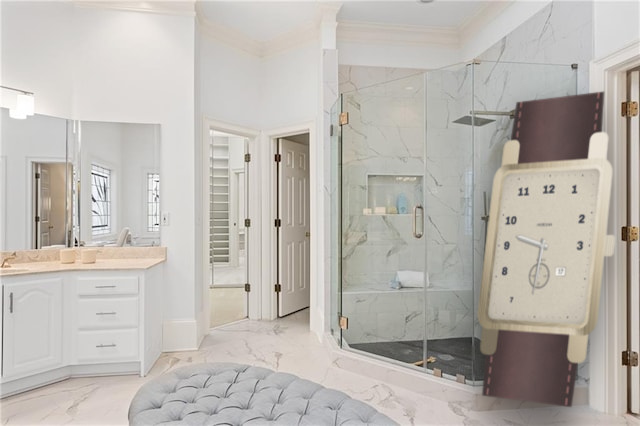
9:31
